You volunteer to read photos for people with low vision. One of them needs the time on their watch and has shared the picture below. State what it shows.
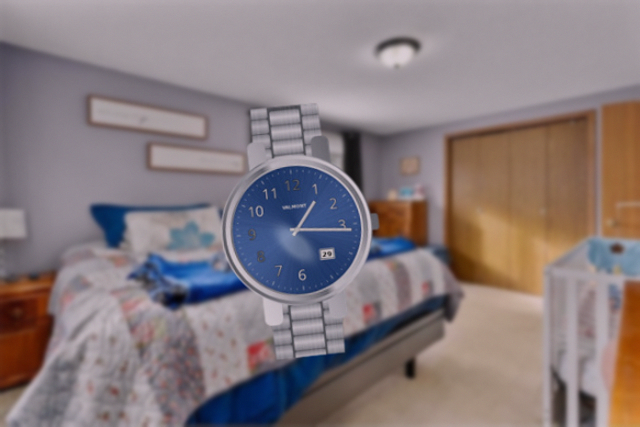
1:16
